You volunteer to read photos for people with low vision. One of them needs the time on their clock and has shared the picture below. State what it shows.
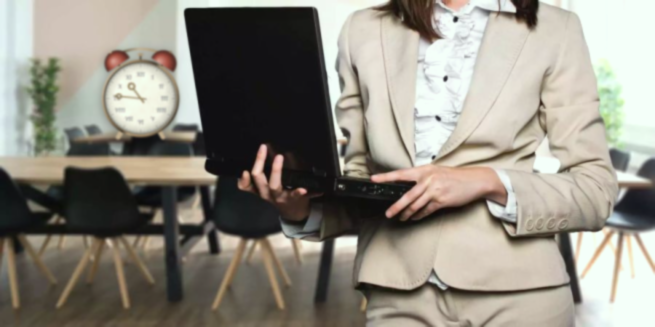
10:46
